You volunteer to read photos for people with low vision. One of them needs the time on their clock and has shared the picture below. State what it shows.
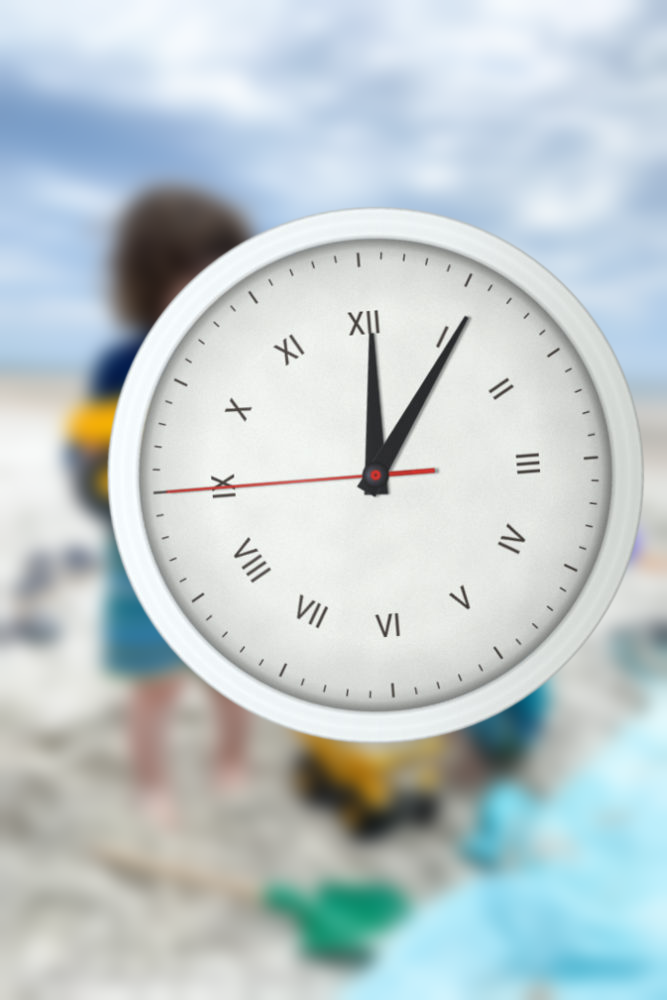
12:05:45
